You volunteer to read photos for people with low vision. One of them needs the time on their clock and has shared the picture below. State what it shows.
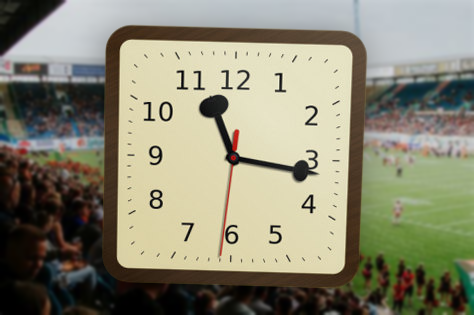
11:16:31
